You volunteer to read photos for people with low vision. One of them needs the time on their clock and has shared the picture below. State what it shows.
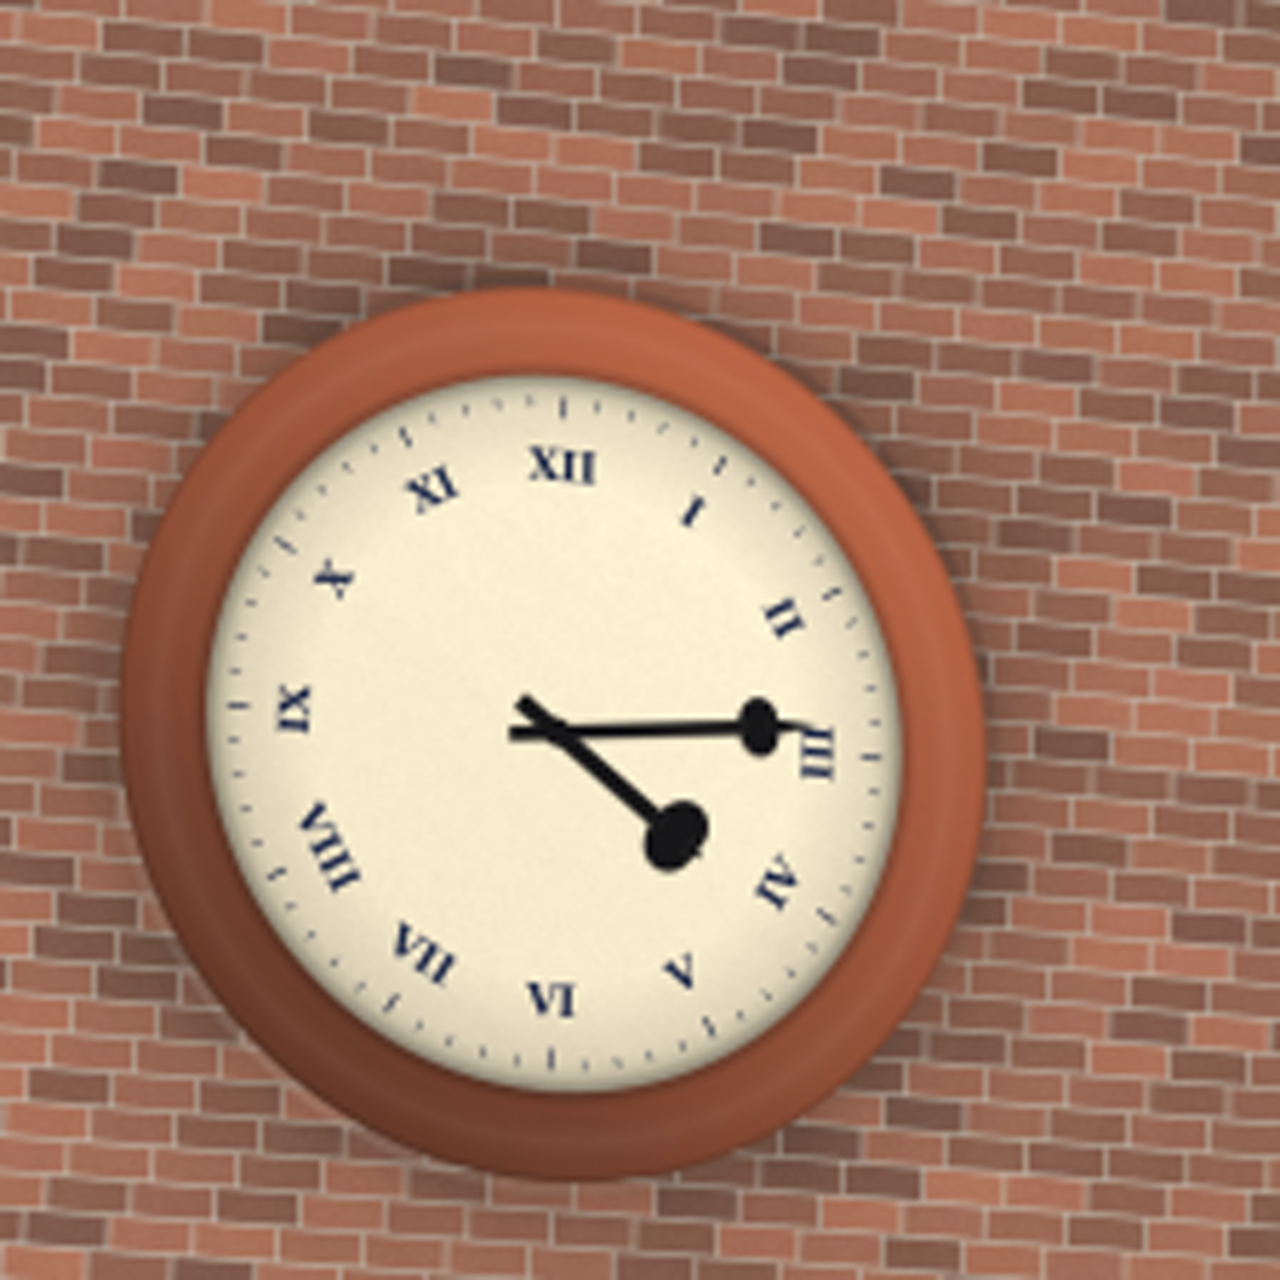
4:14
